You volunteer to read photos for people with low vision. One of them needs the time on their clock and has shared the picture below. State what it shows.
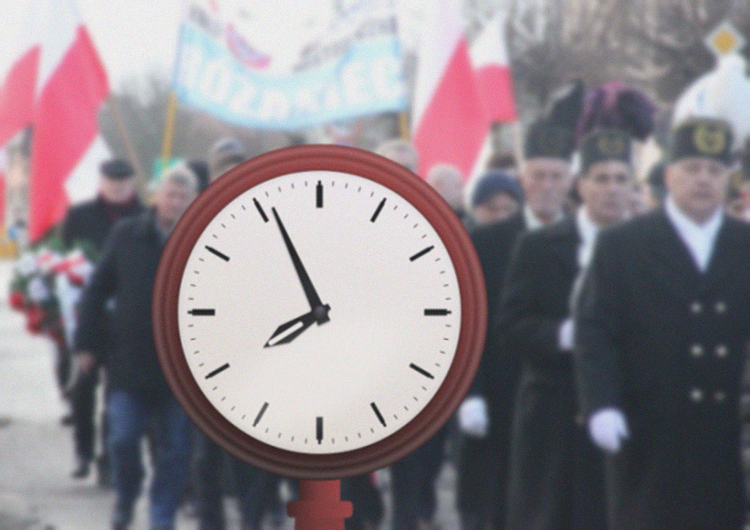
7:56
